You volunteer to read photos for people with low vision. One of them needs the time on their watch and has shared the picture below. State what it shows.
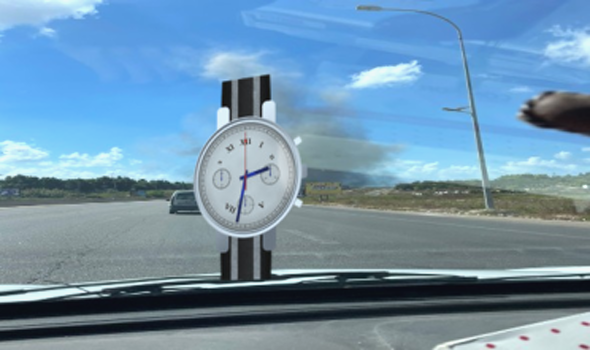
2:32
